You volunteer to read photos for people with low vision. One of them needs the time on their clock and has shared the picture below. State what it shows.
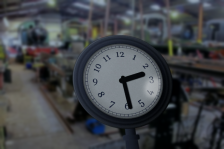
2:29
